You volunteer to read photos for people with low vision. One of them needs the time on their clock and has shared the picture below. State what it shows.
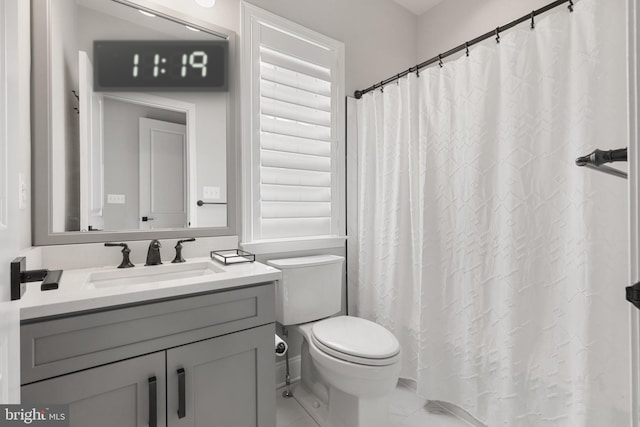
11:19
